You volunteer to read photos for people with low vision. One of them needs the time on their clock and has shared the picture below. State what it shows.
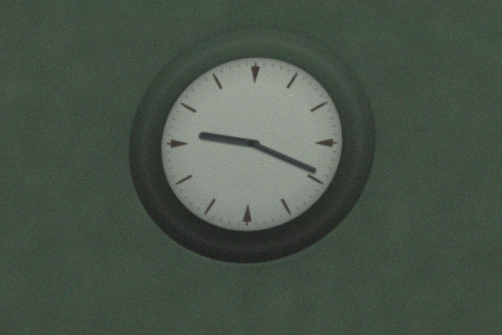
9:19
